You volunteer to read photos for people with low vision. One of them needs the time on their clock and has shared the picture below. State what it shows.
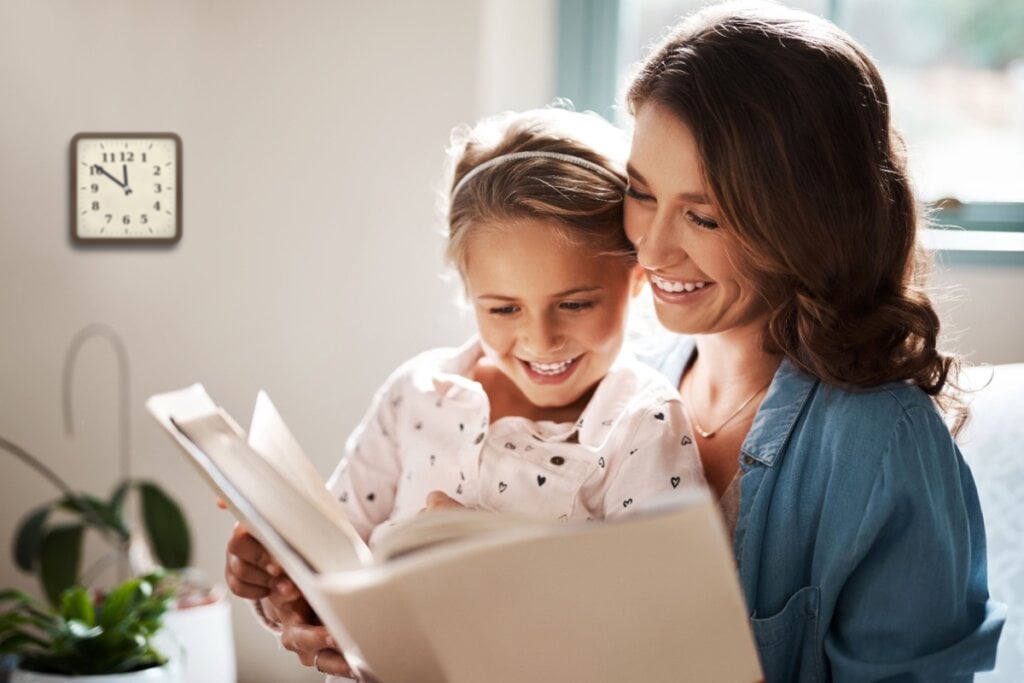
11:51
